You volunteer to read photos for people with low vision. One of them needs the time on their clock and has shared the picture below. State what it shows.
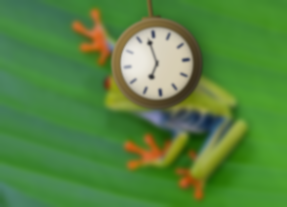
6:58
